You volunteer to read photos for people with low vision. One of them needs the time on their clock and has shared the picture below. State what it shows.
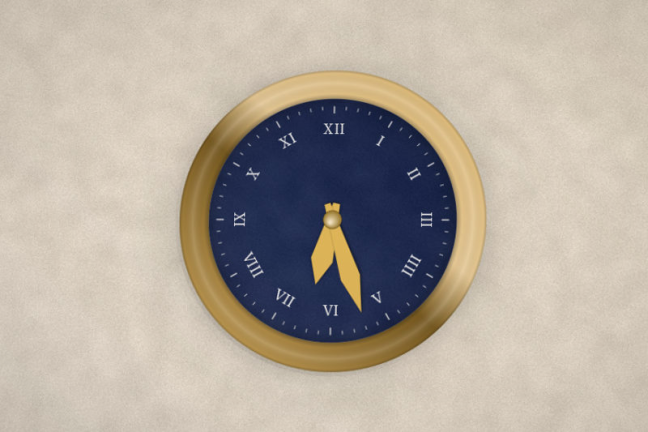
6:27
